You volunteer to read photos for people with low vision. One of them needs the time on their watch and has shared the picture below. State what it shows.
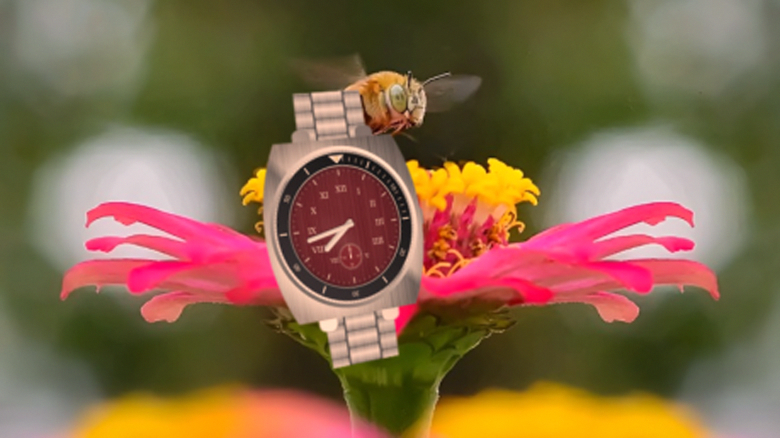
7:43
